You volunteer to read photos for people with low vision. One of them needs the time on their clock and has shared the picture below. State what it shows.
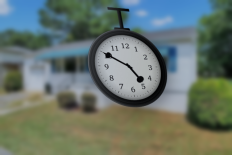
4:50
